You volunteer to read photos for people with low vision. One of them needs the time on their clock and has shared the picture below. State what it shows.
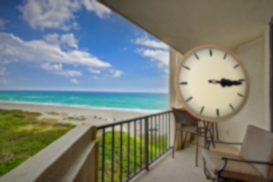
3:16
